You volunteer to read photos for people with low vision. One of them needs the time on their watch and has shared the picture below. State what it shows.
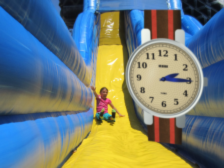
2:15
